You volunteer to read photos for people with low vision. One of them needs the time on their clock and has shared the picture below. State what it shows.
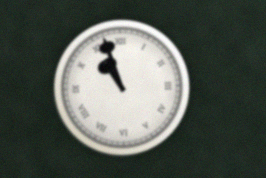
10:57
